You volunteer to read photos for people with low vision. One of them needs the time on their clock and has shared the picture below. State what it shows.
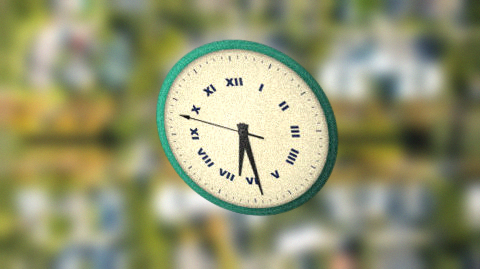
6:28:48
